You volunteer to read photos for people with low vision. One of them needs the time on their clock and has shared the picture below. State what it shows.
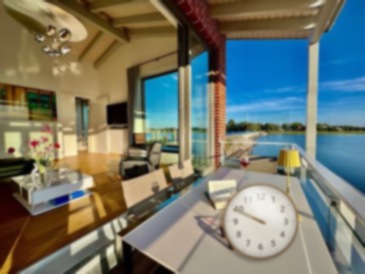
9:49
